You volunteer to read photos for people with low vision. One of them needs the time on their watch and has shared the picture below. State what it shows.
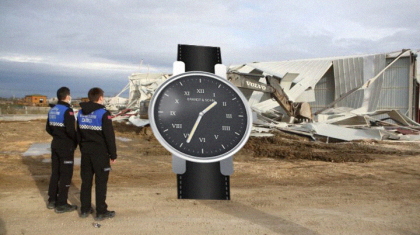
1:34
